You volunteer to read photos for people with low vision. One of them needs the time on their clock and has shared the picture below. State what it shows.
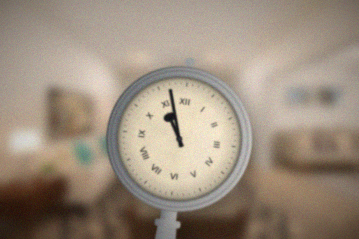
10:57
